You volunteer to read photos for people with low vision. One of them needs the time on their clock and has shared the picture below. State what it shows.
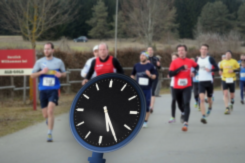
5:25
